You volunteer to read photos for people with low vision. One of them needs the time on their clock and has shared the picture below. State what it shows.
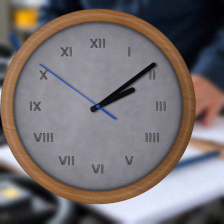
2:08:51
